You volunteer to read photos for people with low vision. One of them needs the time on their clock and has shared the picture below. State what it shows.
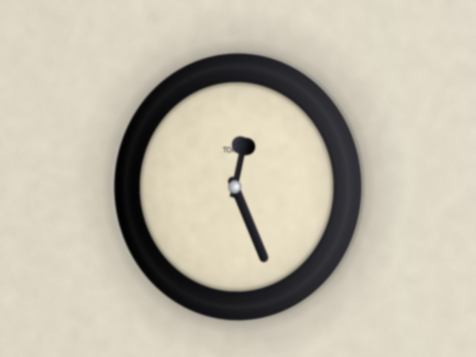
12:26
